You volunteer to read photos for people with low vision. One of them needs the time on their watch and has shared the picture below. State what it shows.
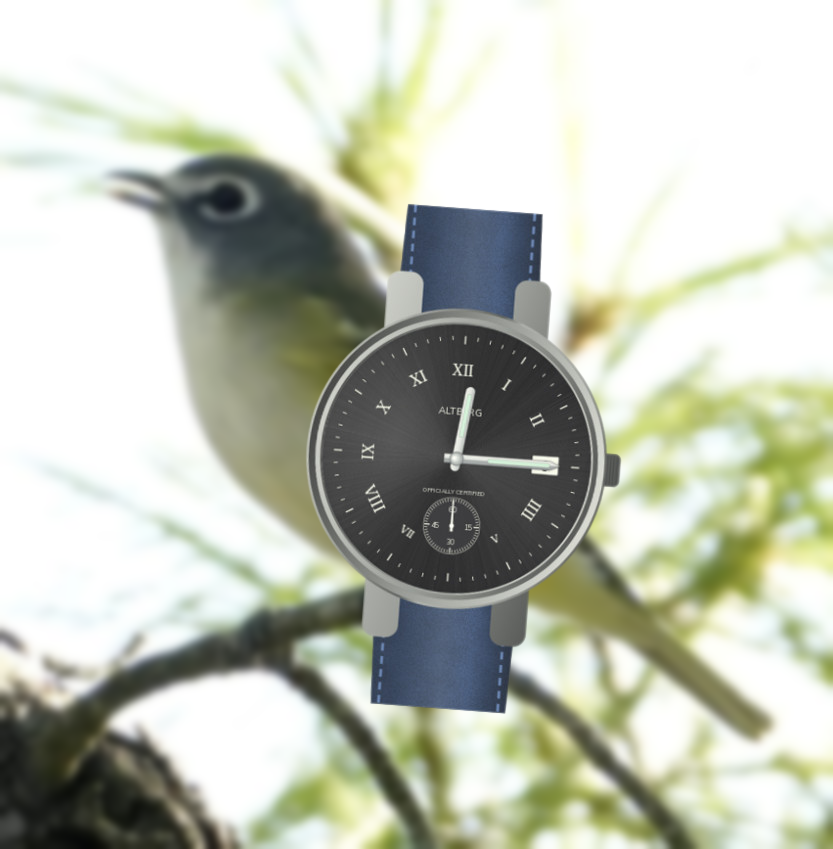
12:15
